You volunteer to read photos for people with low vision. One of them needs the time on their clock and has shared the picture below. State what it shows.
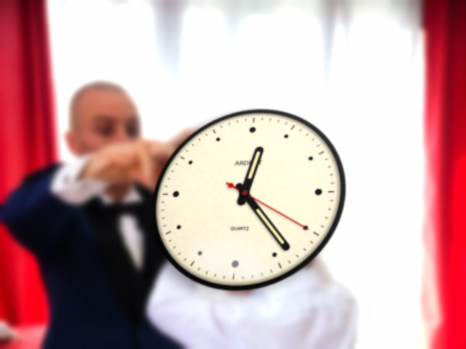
12:23:20
